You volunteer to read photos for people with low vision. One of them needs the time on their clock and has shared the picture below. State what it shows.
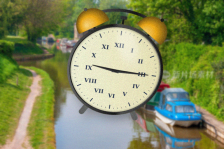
9:15
